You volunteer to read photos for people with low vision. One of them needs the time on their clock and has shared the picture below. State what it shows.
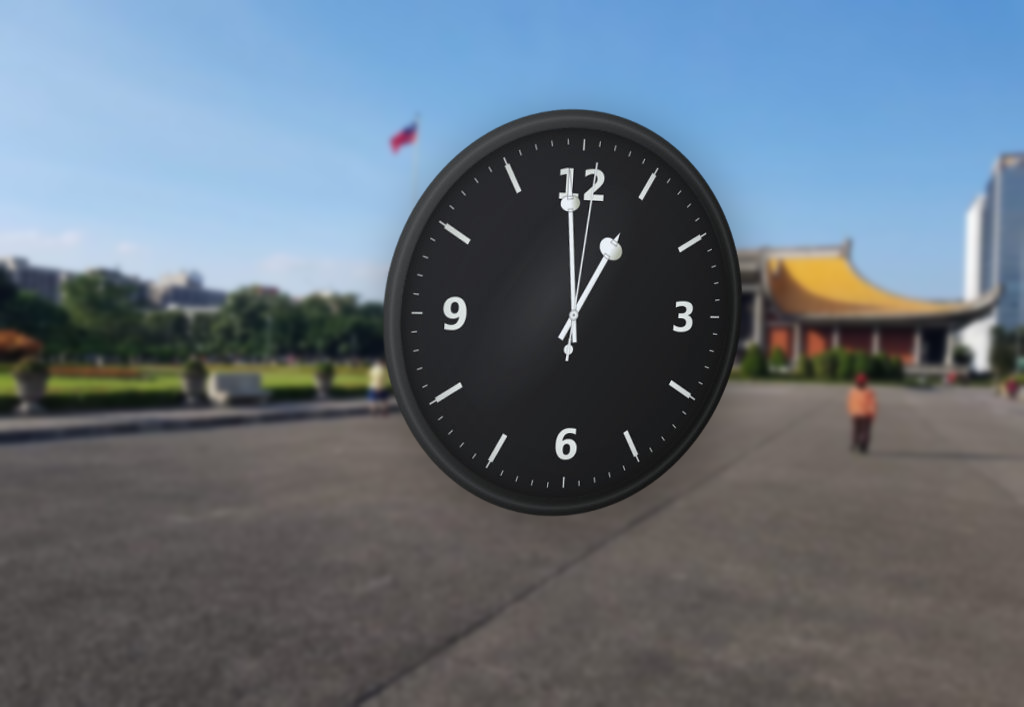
12:59:01
